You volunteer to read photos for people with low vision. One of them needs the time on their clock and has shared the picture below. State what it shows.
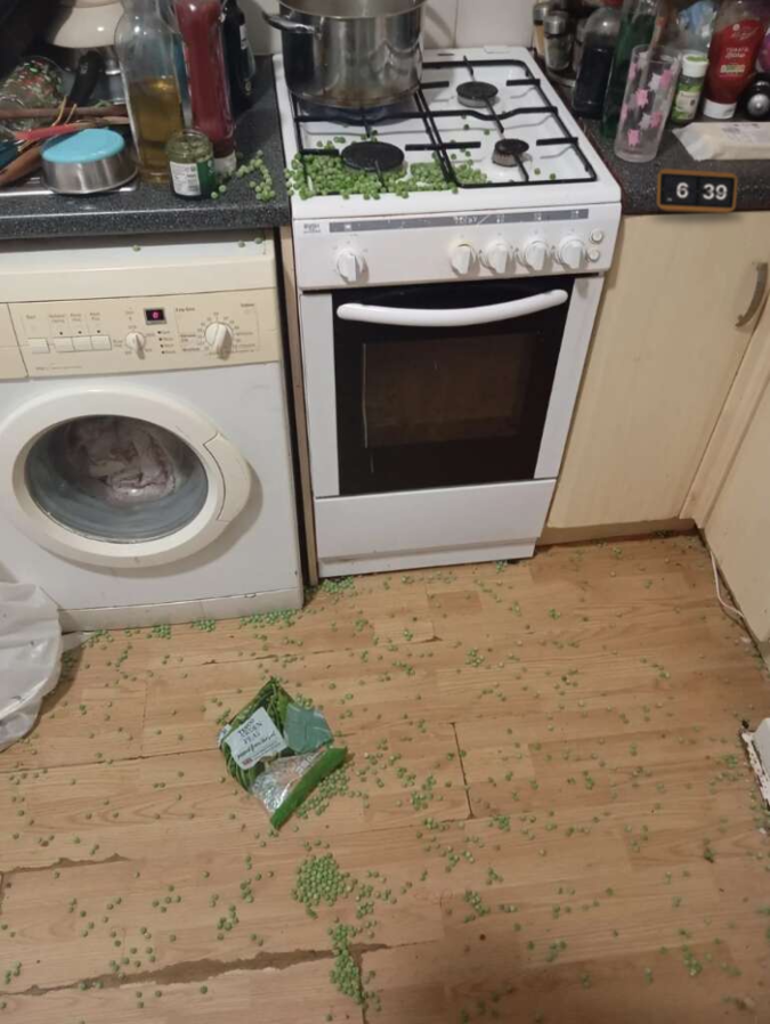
6:39
